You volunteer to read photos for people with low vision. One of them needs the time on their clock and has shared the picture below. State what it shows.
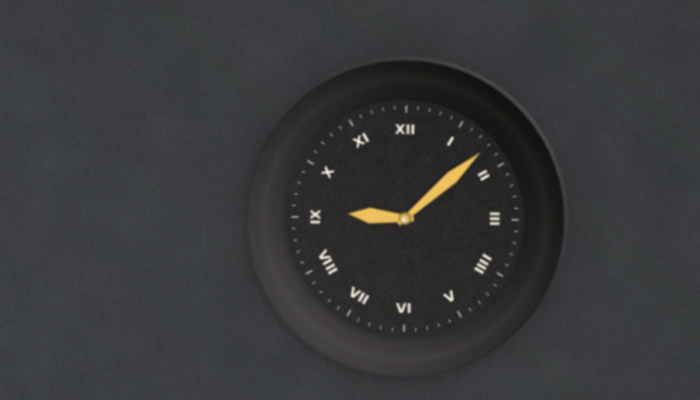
9:08
